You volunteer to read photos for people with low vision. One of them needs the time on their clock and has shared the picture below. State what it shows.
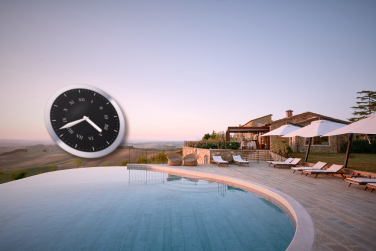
4:42
